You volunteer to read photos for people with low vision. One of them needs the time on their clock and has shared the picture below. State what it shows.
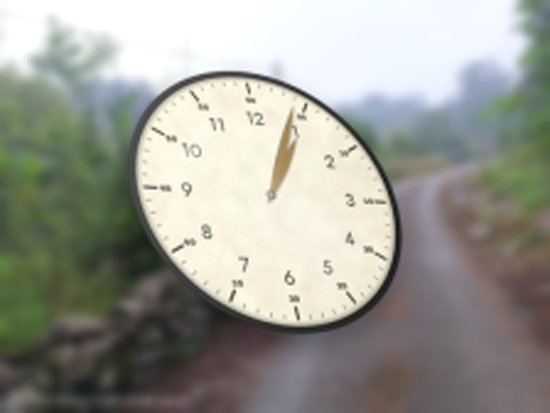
1:04
